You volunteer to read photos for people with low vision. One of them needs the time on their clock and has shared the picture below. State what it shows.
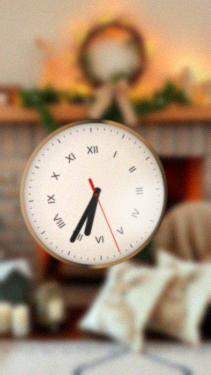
6:35:27
